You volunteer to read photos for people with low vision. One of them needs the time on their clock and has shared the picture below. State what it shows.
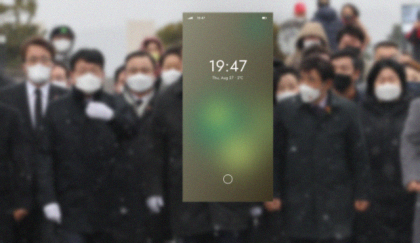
19:47
